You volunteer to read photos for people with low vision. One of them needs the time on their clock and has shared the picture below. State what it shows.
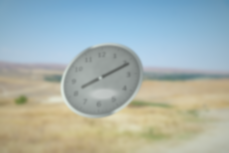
8:11
